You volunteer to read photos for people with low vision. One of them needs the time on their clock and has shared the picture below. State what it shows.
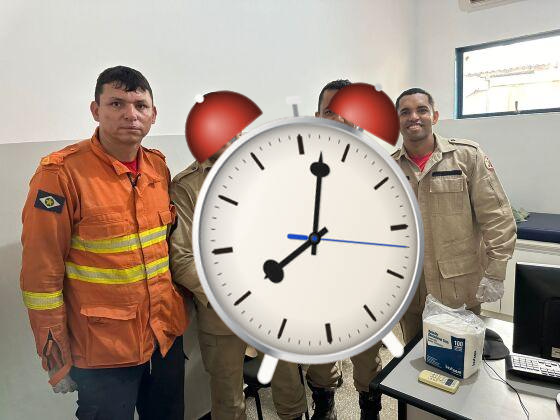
8:02:17
